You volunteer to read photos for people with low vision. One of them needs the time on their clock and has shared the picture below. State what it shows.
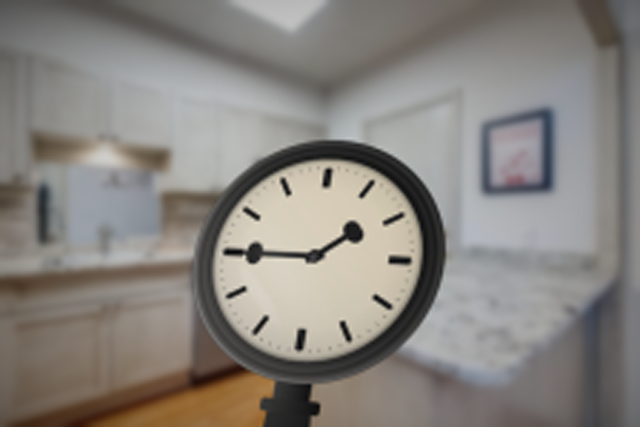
1:45
